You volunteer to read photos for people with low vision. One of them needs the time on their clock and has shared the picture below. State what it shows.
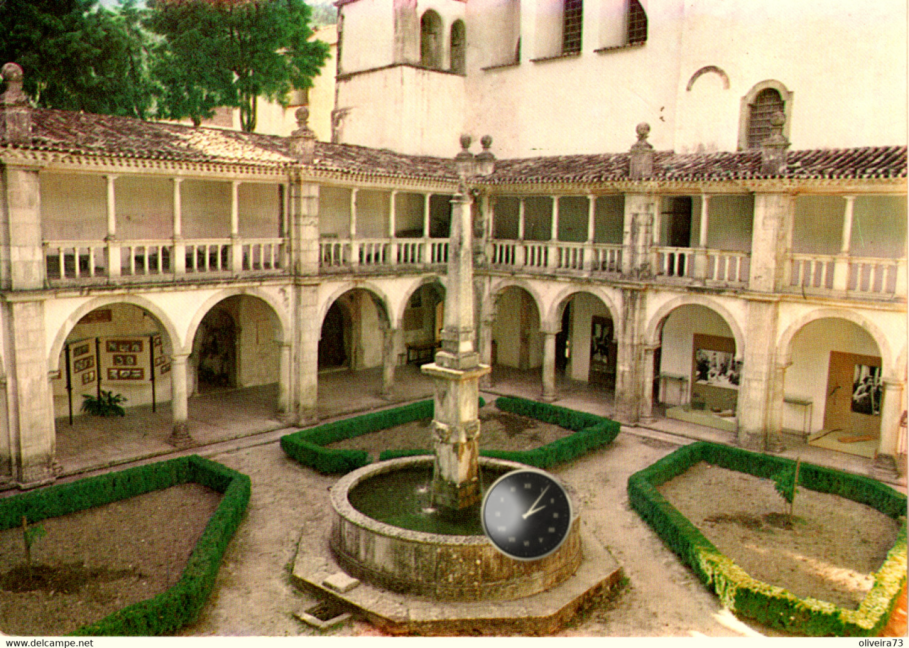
2:06
